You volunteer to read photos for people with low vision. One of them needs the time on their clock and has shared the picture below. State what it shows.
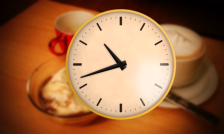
10:42
